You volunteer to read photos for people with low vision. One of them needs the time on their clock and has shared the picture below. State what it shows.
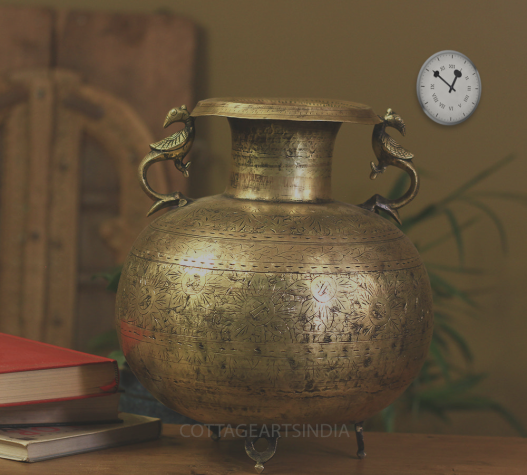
12:51
